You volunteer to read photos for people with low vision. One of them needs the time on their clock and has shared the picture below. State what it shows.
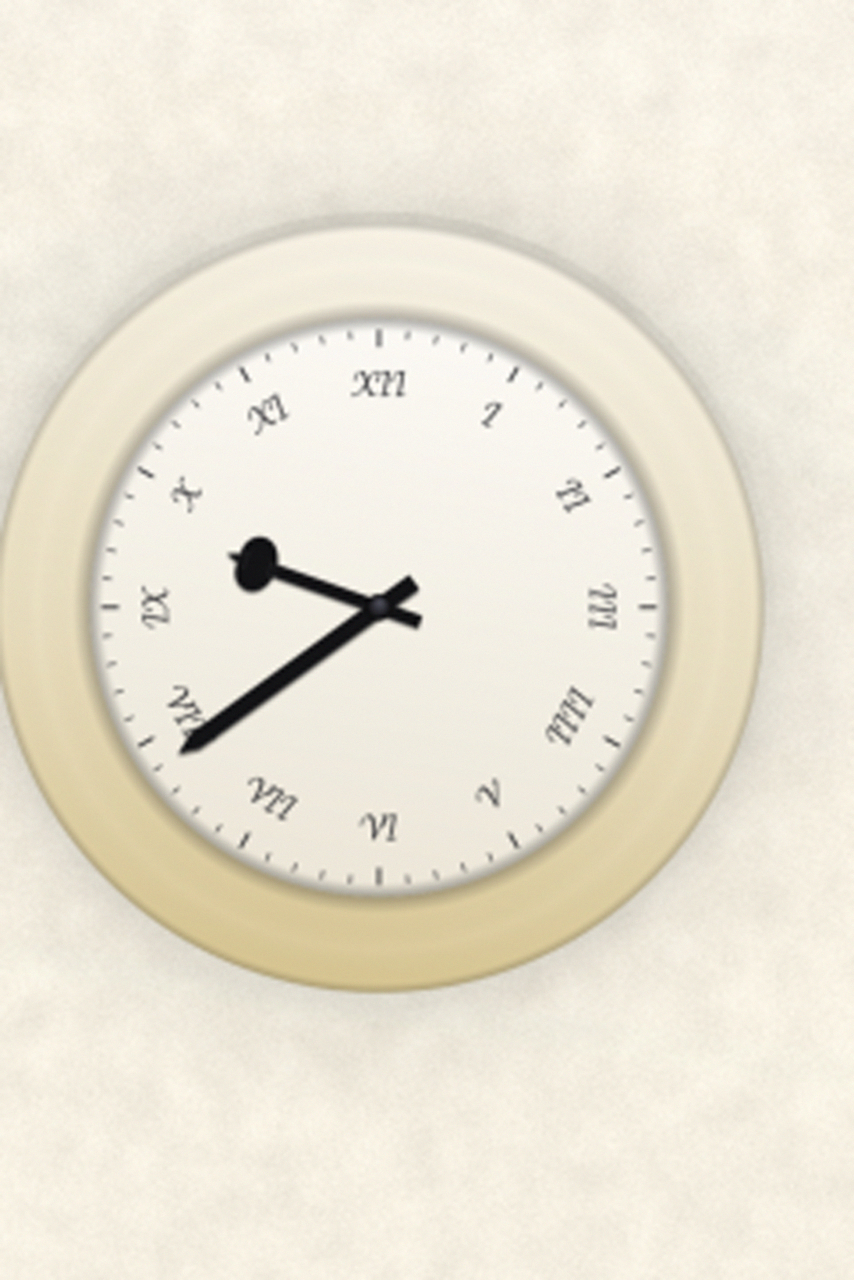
9:39
